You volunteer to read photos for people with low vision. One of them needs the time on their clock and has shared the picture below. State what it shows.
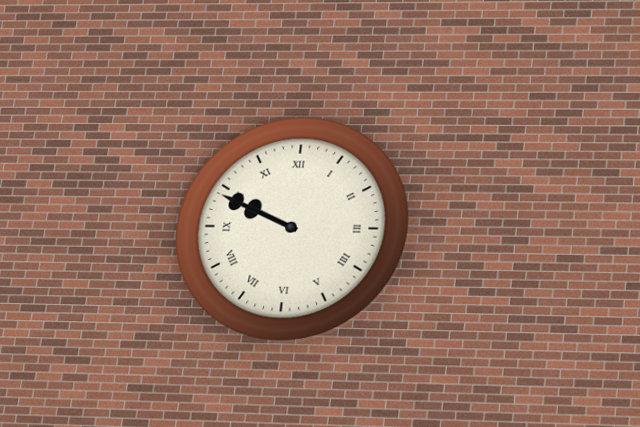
9:49
